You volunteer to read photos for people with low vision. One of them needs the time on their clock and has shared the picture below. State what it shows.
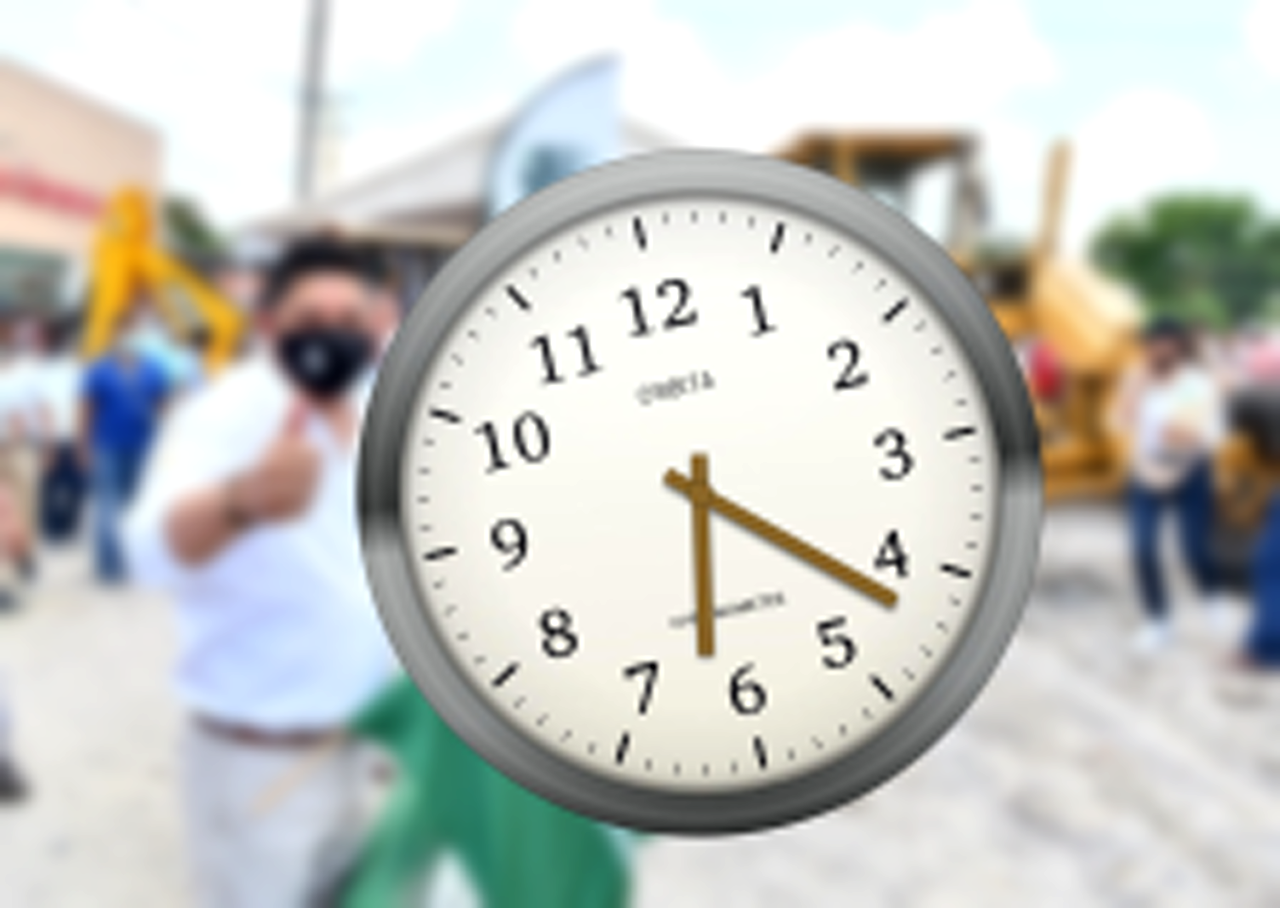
6:22
